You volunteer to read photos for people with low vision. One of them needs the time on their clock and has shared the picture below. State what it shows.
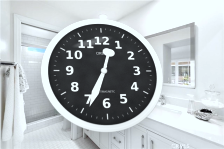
12:34
